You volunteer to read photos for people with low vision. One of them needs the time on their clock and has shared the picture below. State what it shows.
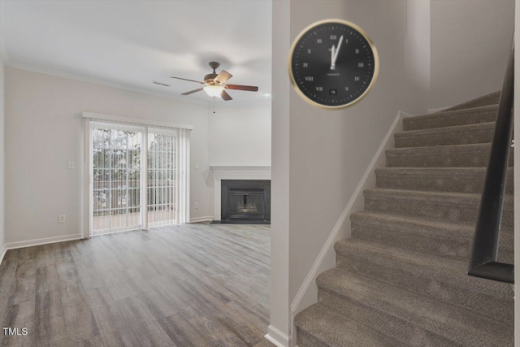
12:03
